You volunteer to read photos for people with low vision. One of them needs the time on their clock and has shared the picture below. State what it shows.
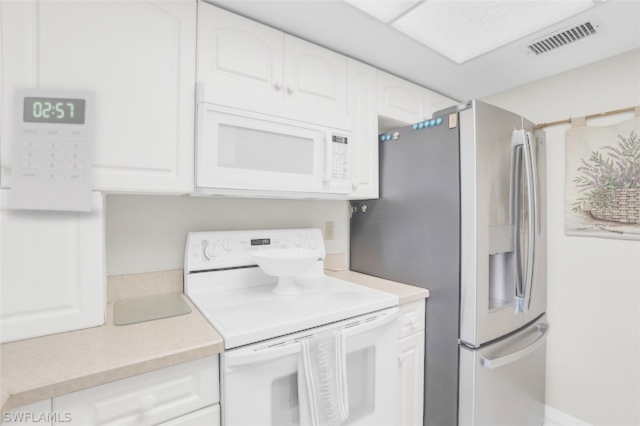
2:57
